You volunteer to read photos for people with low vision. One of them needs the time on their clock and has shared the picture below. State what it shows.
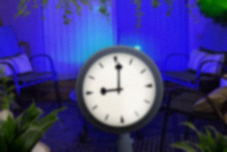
9:01
